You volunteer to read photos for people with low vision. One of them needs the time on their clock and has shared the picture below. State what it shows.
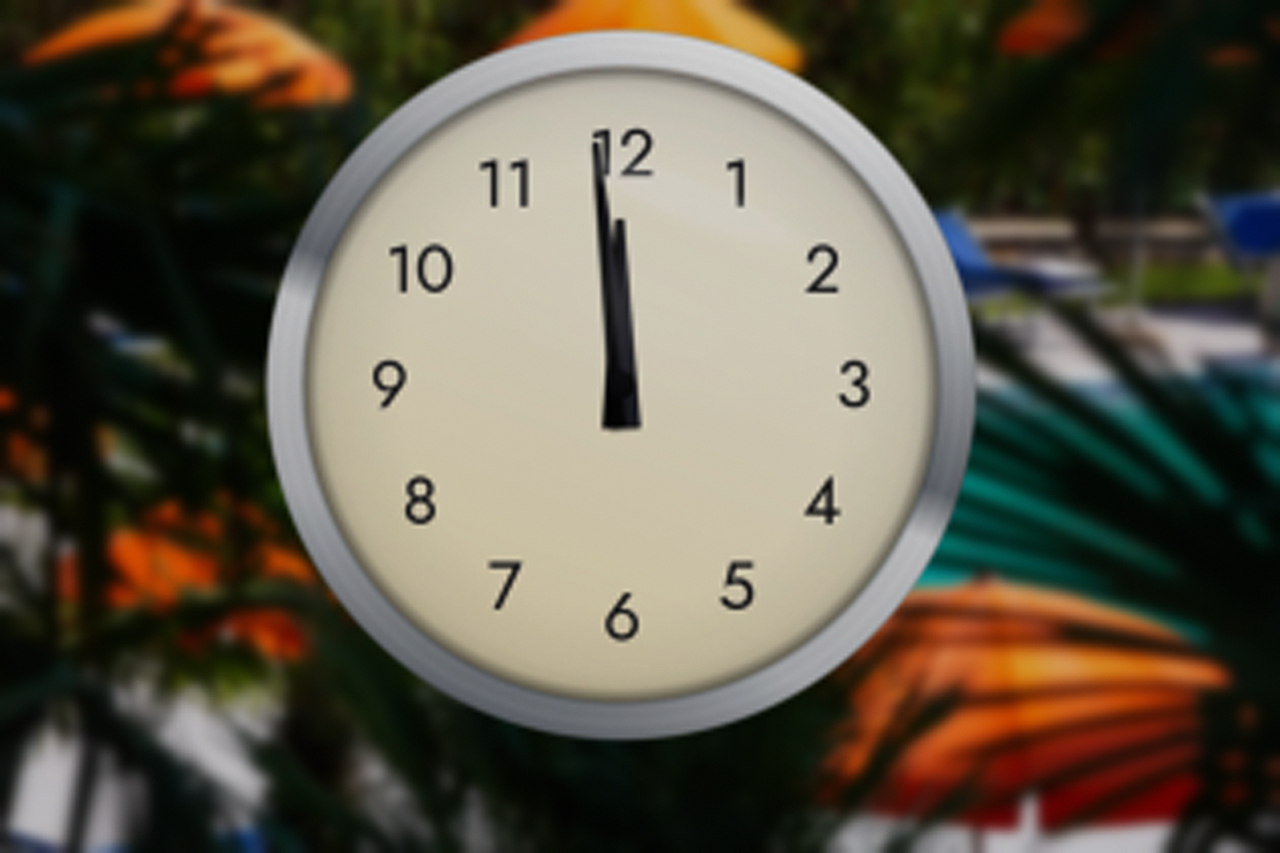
11:59
